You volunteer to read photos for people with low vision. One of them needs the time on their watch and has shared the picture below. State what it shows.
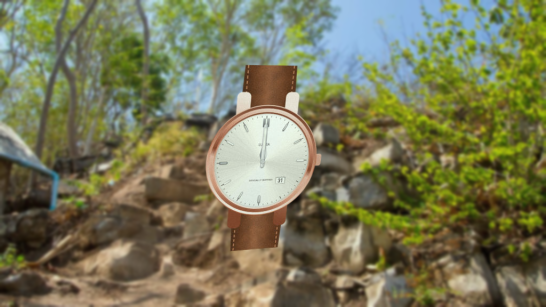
12:00
